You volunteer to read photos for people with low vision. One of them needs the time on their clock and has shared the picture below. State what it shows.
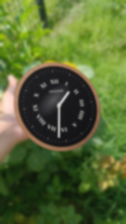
1:32
